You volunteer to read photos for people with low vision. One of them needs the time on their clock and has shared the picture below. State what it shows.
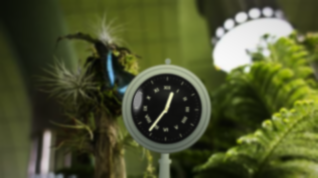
12:36
